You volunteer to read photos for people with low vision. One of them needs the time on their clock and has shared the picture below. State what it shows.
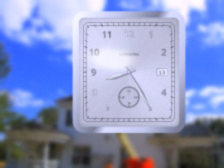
8:25
